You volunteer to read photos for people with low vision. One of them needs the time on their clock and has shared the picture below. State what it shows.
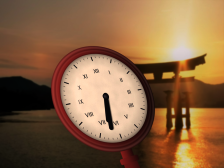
6:32
